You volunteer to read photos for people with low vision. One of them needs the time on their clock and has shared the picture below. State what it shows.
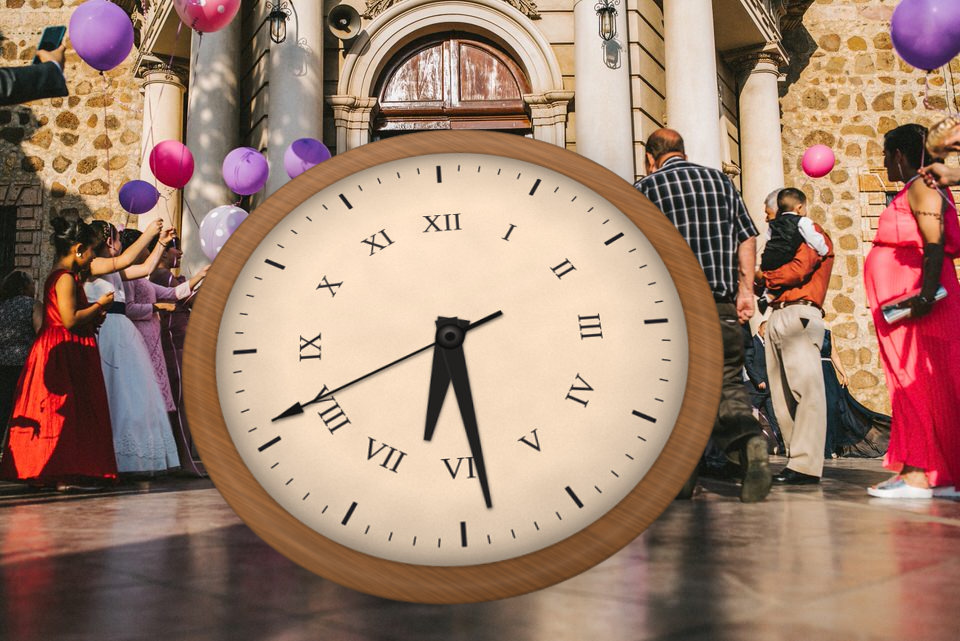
6:28:41
